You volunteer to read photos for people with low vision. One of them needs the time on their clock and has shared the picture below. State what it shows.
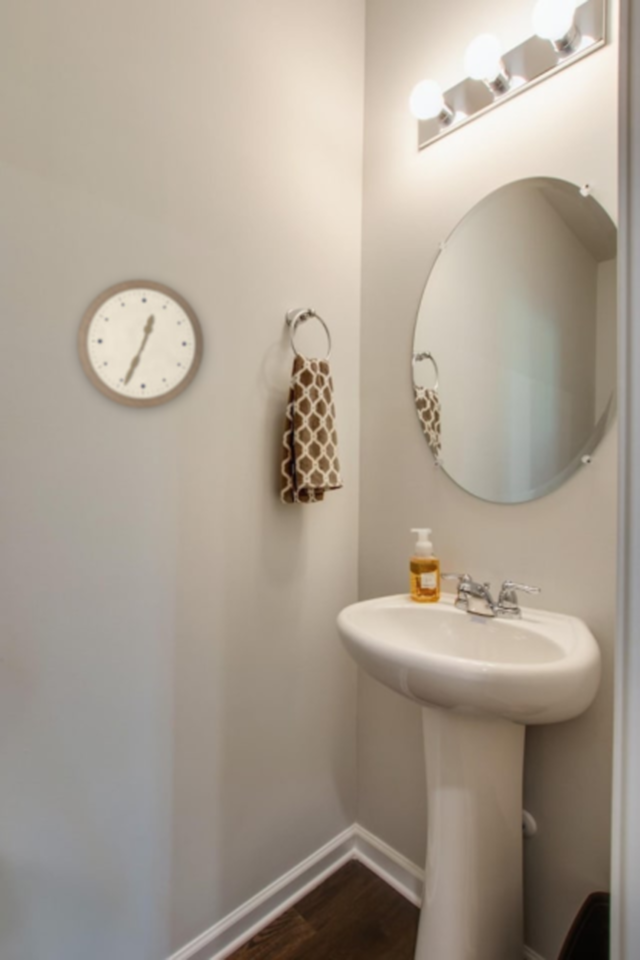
12:34
